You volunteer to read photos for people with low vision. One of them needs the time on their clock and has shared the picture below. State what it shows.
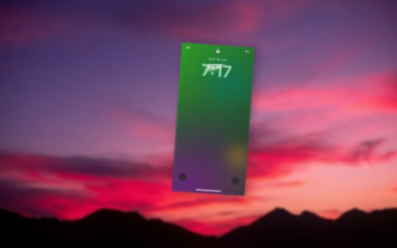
7:17
